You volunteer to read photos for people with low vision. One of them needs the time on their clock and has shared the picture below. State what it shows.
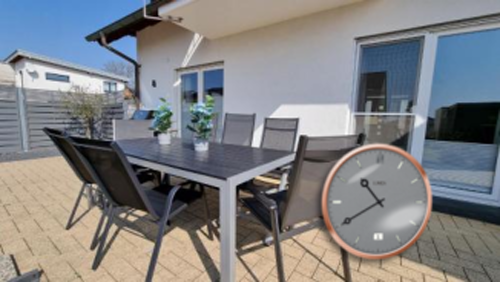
10:40
